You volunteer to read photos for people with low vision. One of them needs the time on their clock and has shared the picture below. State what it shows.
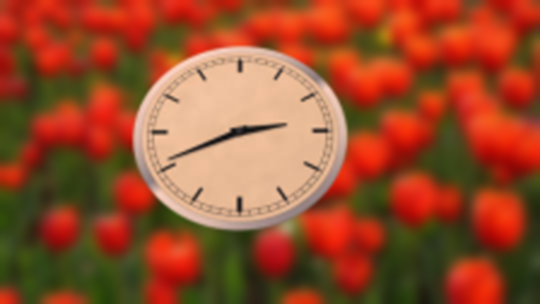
2:41
